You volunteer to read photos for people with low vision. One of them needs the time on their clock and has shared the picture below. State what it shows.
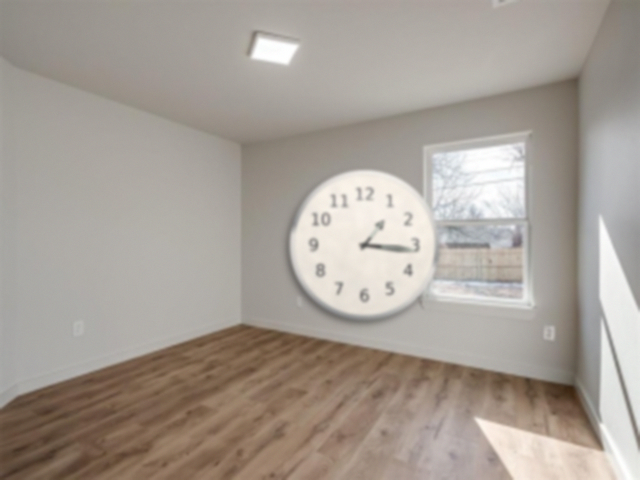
1:16
